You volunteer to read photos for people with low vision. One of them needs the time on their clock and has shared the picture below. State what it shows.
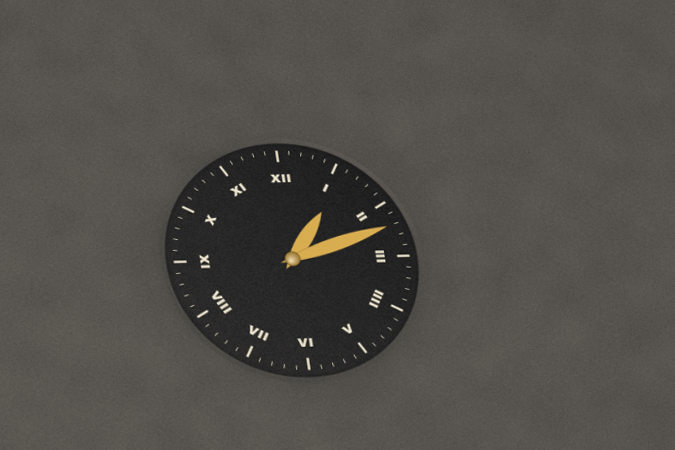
1:12
